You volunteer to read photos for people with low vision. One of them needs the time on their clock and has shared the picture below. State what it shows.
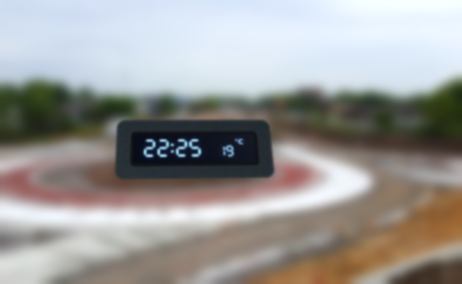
22:25
